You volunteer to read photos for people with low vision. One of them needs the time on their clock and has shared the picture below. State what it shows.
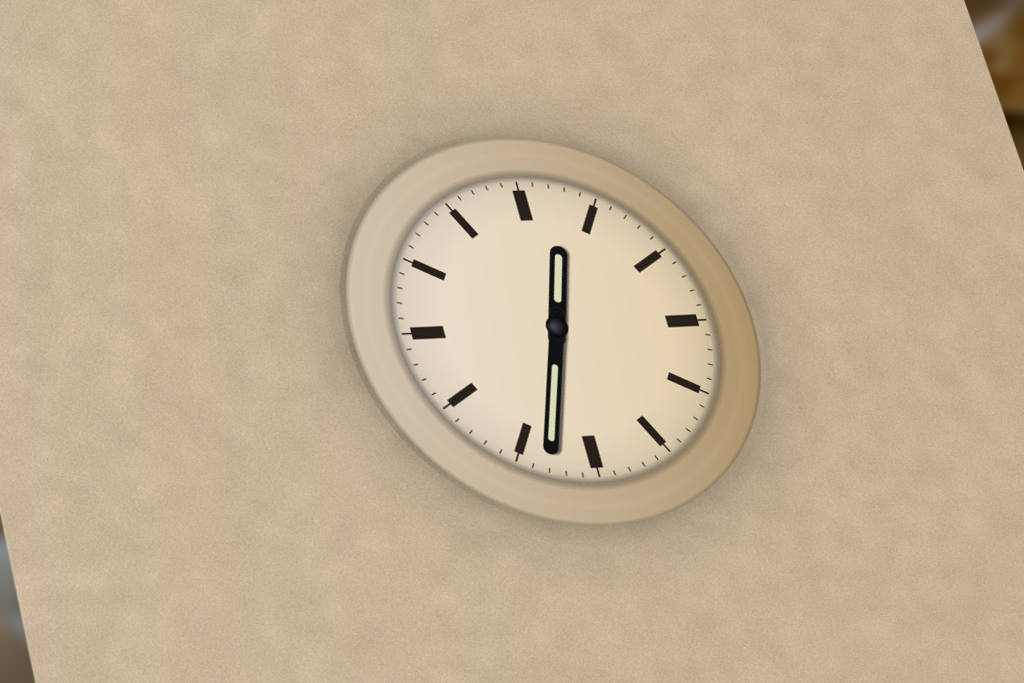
12:33
